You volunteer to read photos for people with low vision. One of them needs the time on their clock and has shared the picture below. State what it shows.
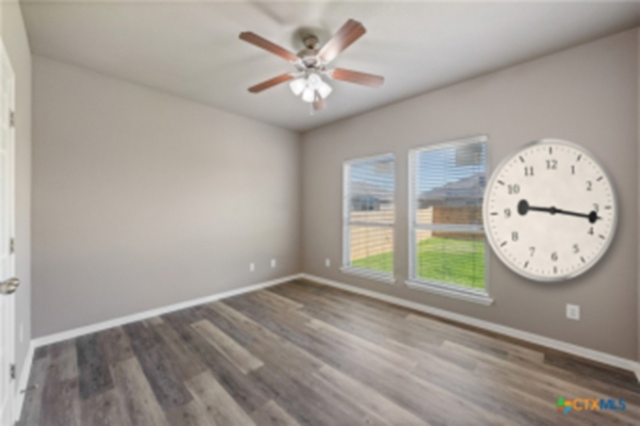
9:17
